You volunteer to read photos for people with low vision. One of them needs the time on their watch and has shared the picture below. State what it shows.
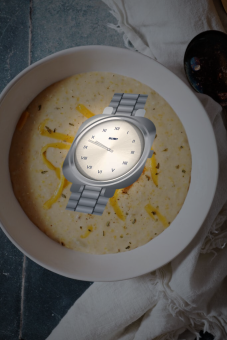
9:48
